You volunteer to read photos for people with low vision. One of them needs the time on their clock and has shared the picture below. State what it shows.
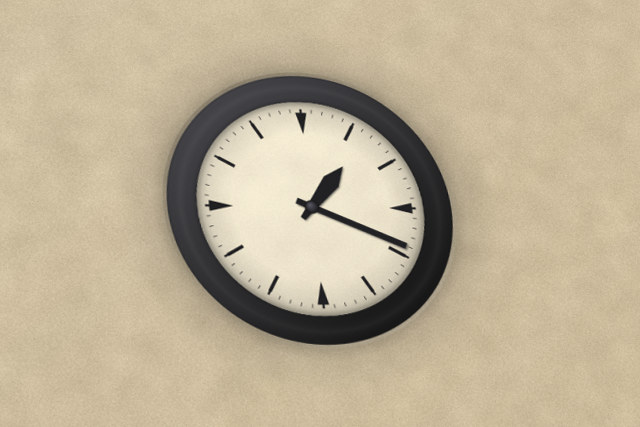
1:19
